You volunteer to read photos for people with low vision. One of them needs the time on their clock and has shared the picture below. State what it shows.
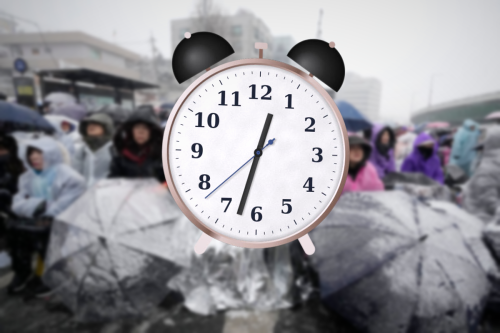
12:32:38
